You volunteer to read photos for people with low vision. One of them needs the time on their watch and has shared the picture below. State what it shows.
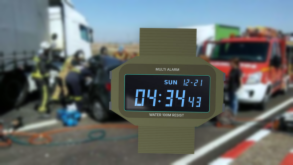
4:34:43
